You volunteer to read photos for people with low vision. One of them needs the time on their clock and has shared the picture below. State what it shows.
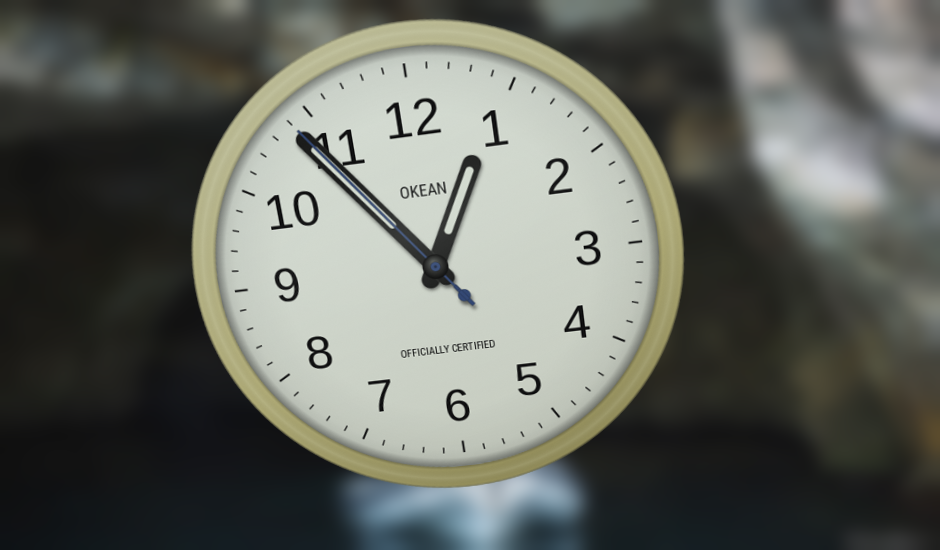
12:53:54
